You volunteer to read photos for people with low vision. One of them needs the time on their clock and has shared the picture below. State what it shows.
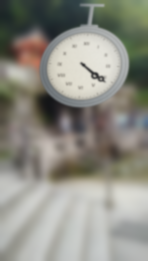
4:21
